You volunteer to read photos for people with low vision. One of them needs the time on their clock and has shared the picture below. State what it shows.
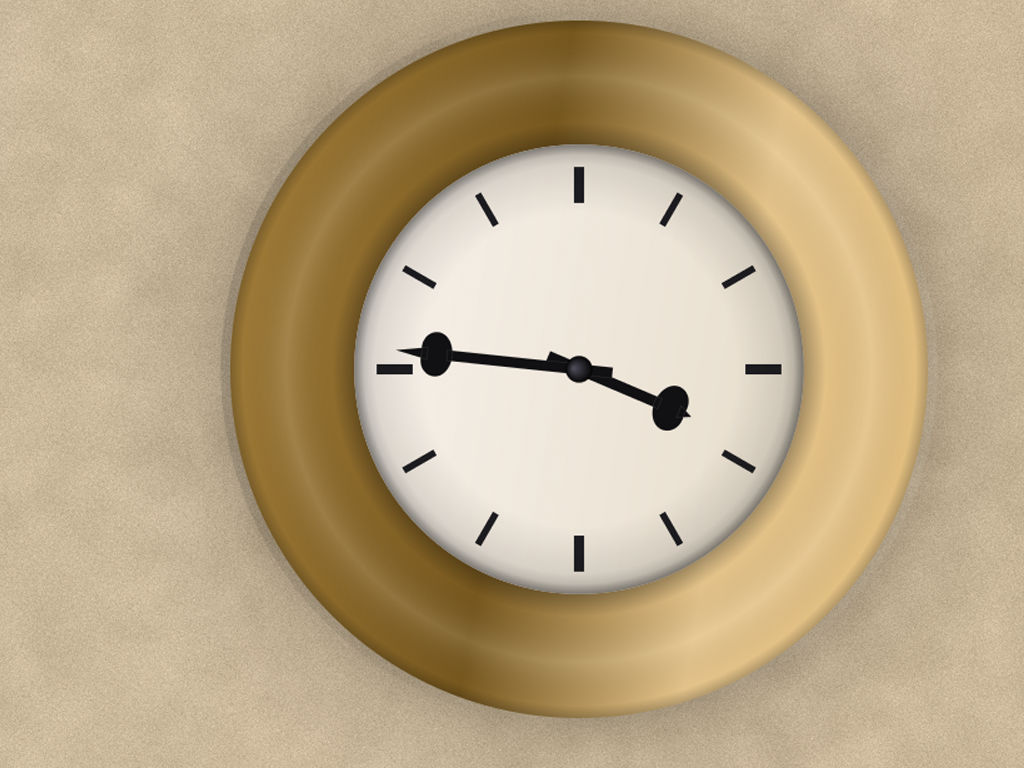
3:46
